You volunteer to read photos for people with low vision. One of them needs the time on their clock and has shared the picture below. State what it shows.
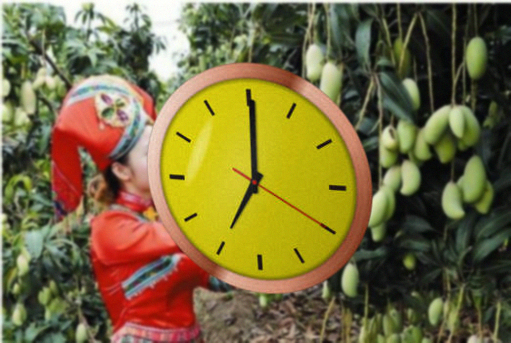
7:00:20
